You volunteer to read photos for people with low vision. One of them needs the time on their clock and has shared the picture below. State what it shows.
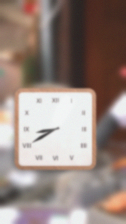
8:40
